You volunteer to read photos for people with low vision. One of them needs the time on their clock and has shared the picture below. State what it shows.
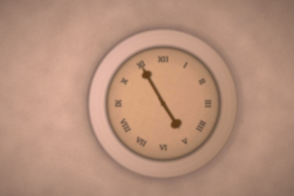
4:55
